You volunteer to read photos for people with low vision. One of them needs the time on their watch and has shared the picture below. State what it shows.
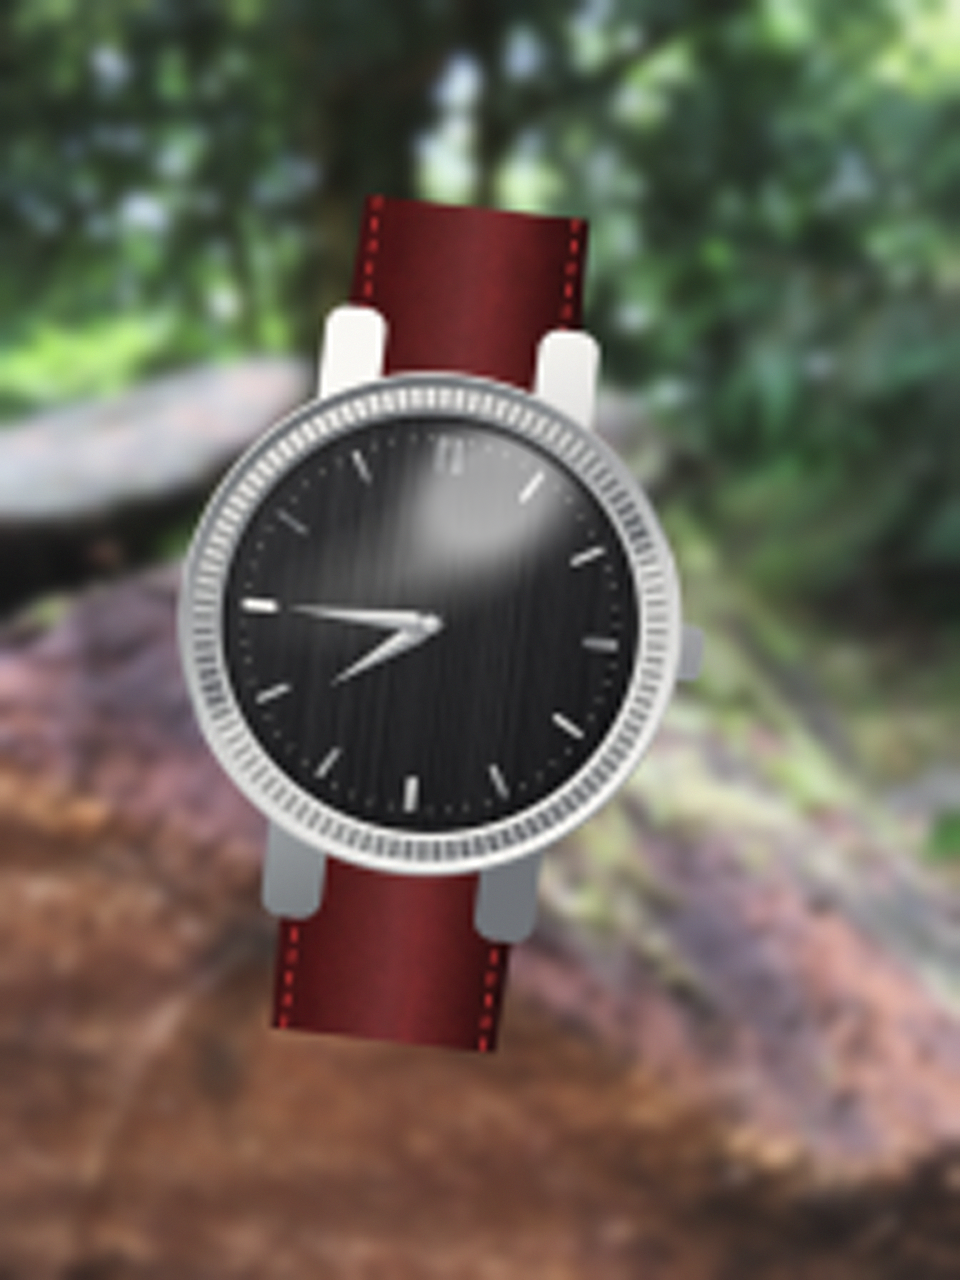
7:45
